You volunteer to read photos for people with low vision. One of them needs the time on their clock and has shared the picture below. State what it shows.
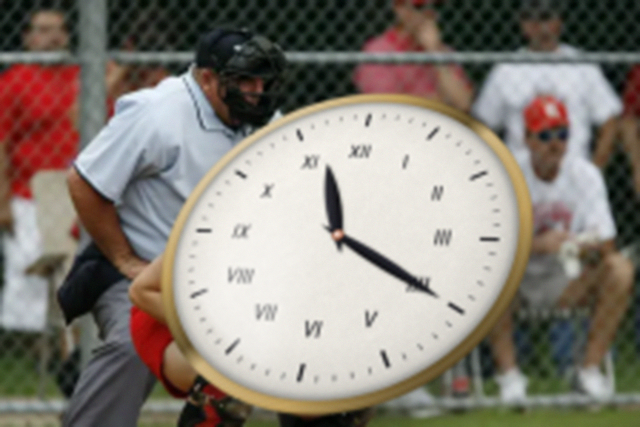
11:20
